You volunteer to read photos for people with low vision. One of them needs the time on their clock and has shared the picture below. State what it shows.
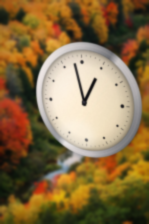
12:58
